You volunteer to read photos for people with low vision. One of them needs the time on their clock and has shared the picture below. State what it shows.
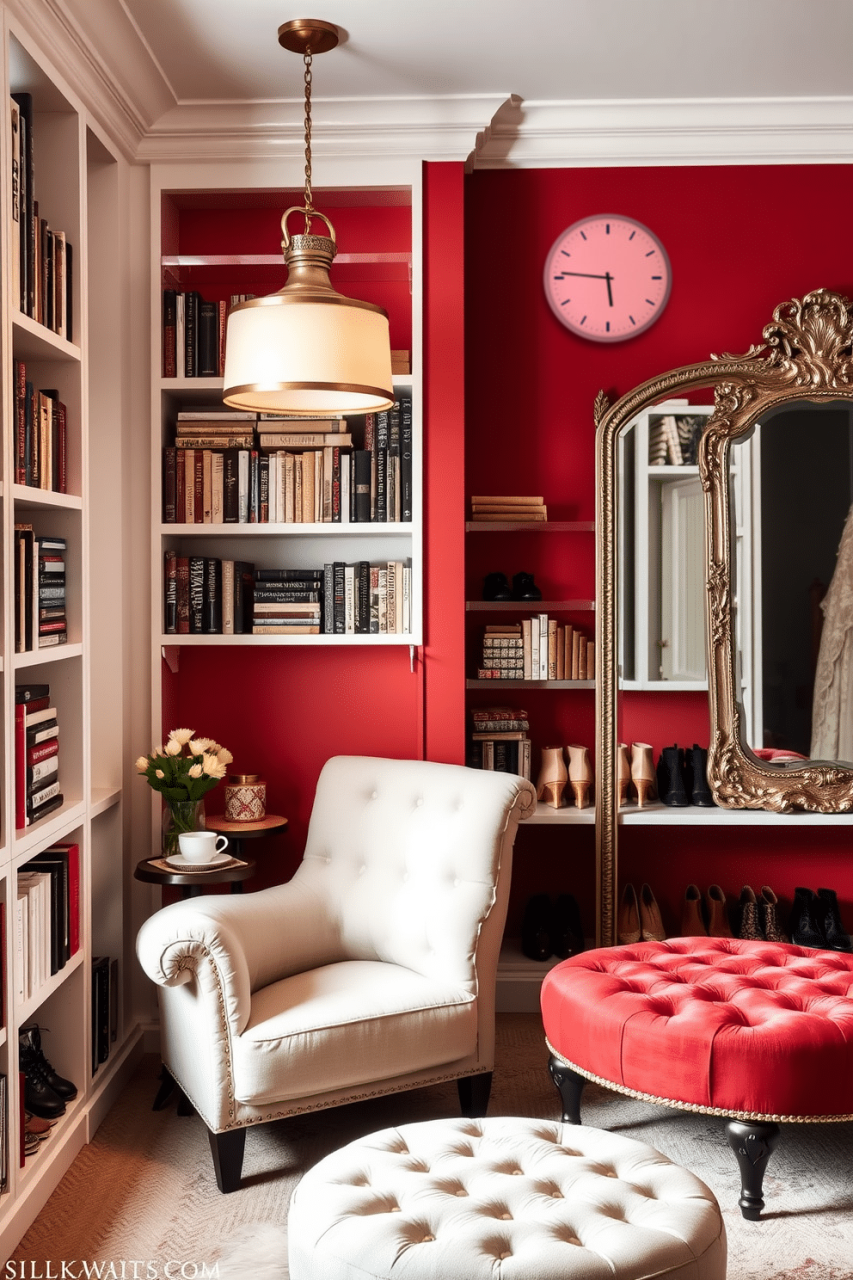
5:46
